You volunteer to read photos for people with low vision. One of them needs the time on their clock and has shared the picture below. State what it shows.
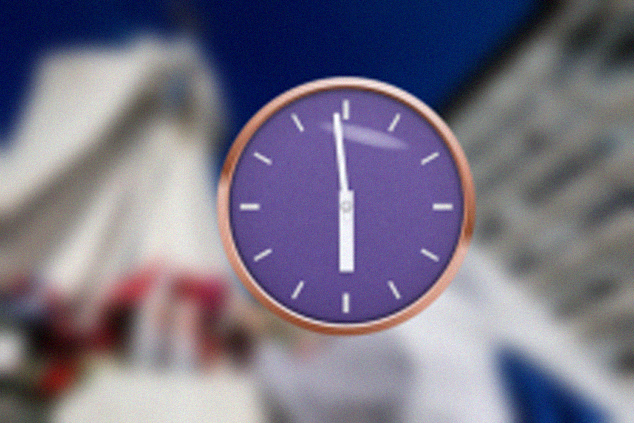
5:59
